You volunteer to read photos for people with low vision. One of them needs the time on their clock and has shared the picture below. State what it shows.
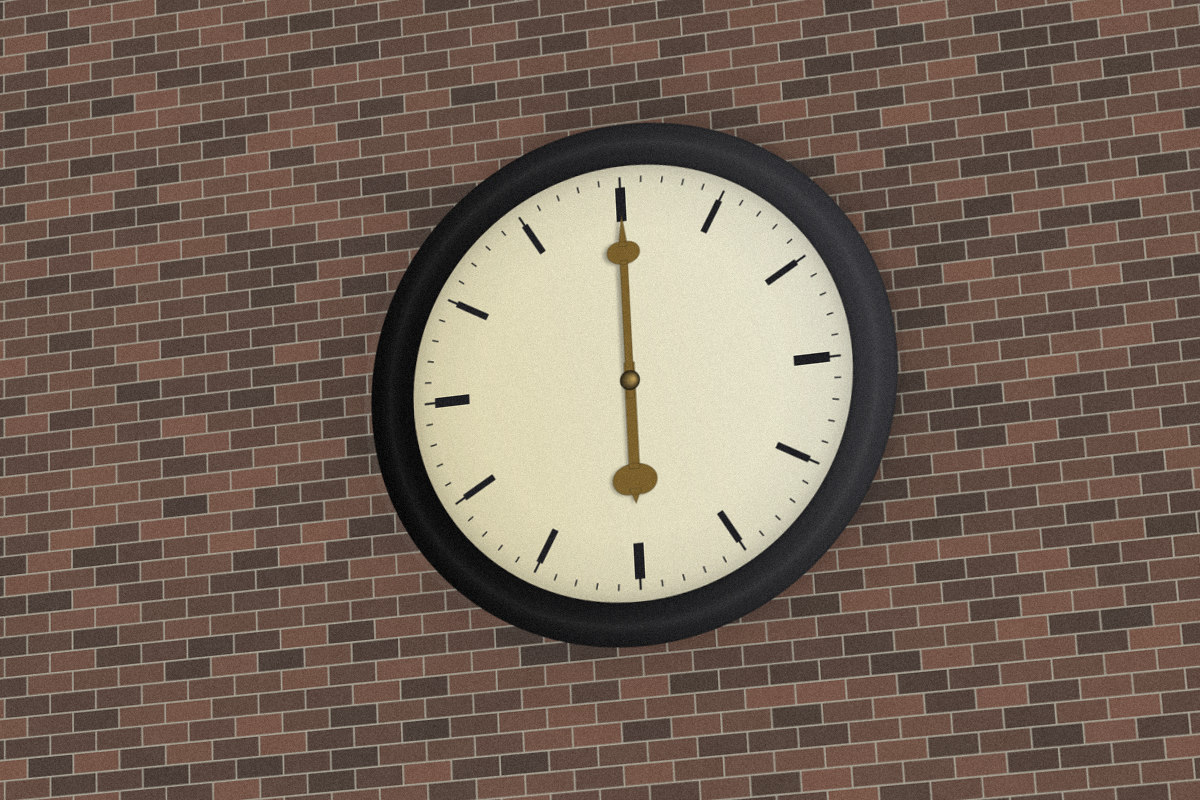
6:00
